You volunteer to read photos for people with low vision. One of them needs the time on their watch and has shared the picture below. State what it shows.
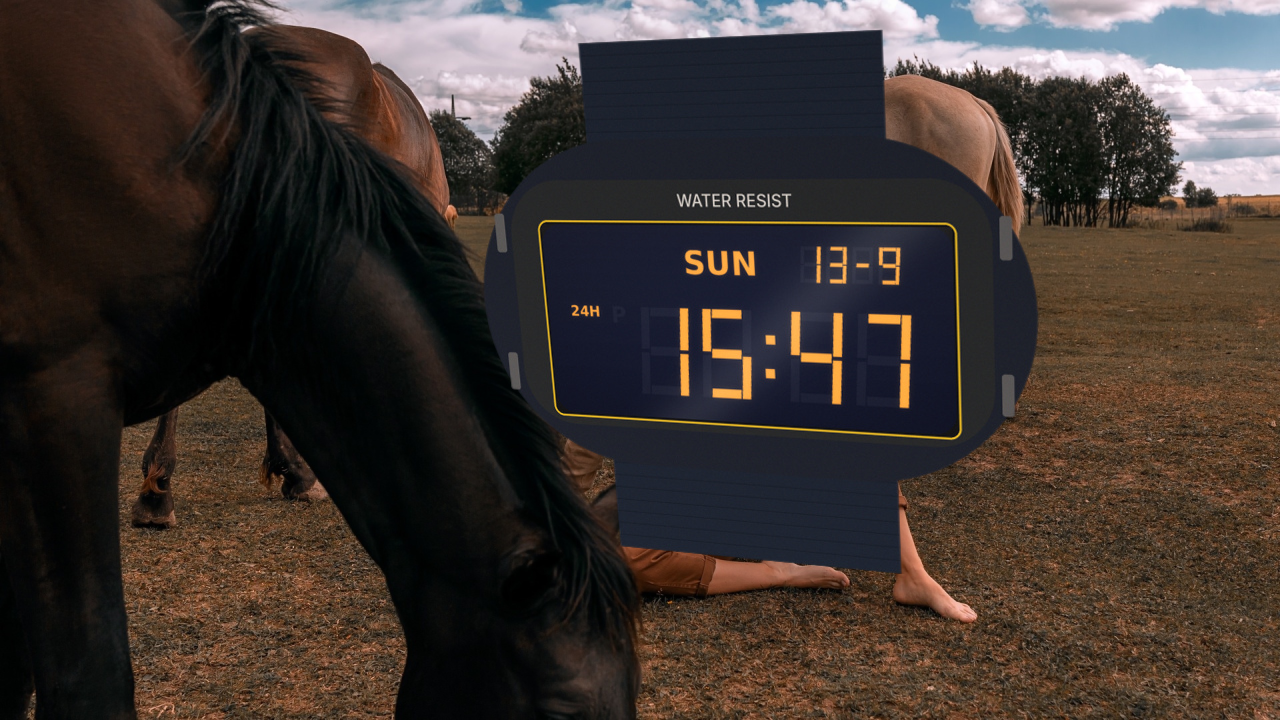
15:47
